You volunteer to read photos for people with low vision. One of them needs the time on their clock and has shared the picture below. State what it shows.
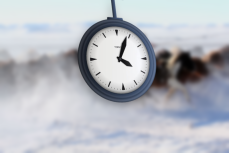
4:04
